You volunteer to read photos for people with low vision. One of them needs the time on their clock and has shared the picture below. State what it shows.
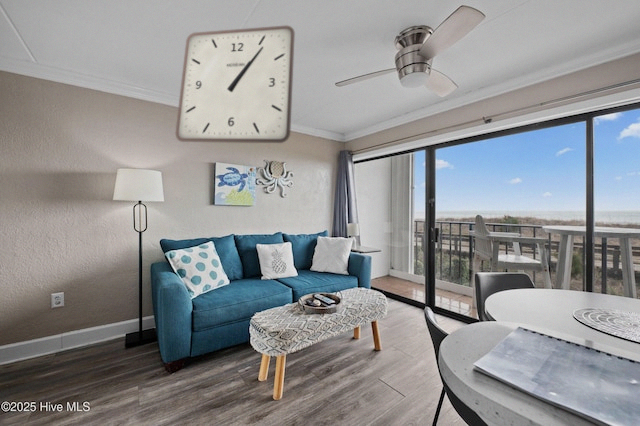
1:06
